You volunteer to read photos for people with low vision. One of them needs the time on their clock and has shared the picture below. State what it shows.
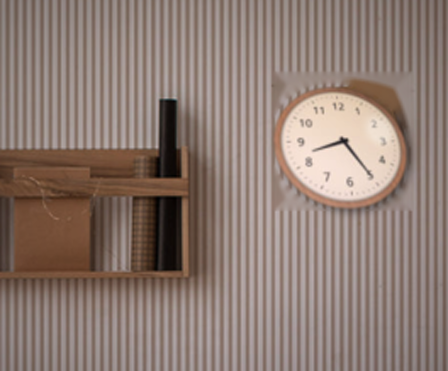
8:25
